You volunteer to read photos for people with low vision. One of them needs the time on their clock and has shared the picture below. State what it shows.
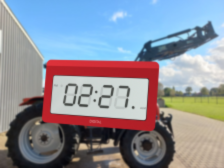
2:27
